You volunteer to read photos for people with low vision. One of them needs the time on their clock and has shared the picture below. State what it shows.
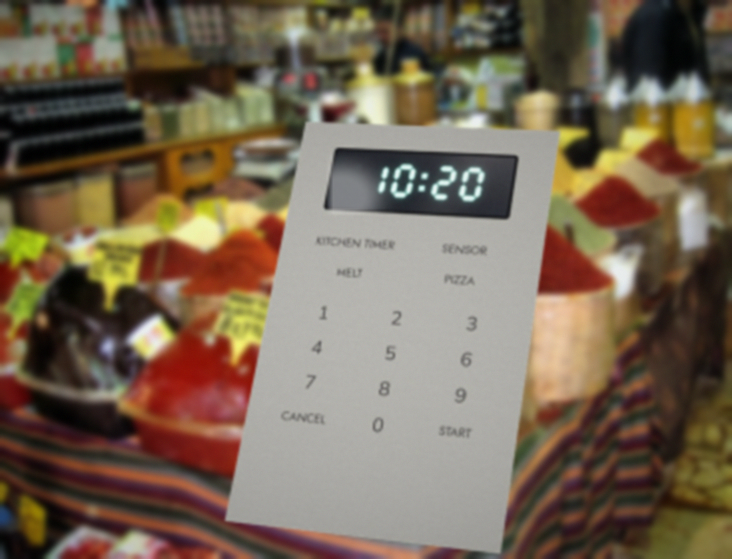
10:20
